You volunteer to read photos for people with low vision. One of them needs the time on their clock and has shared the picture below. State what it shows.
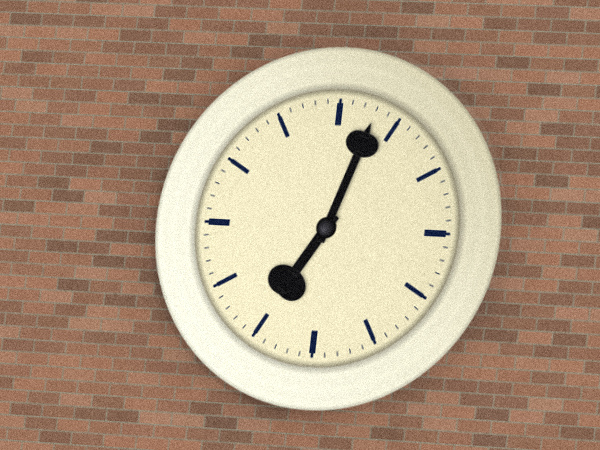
7:03
